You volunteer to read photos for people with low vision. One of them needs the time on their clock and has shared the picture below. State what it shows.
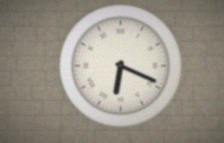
6:19
